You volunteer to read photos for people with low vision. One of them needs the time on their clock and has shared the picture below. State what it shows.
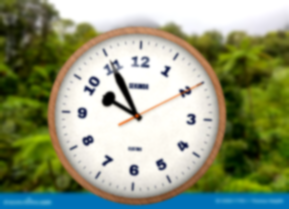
9:55:10
